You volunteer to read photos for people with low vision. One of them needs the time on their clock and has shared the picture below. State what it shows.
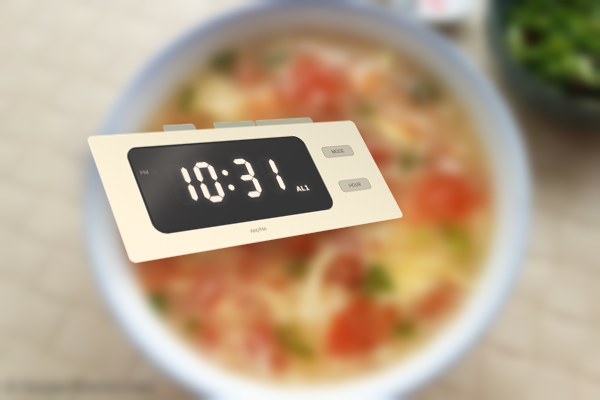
10:31
